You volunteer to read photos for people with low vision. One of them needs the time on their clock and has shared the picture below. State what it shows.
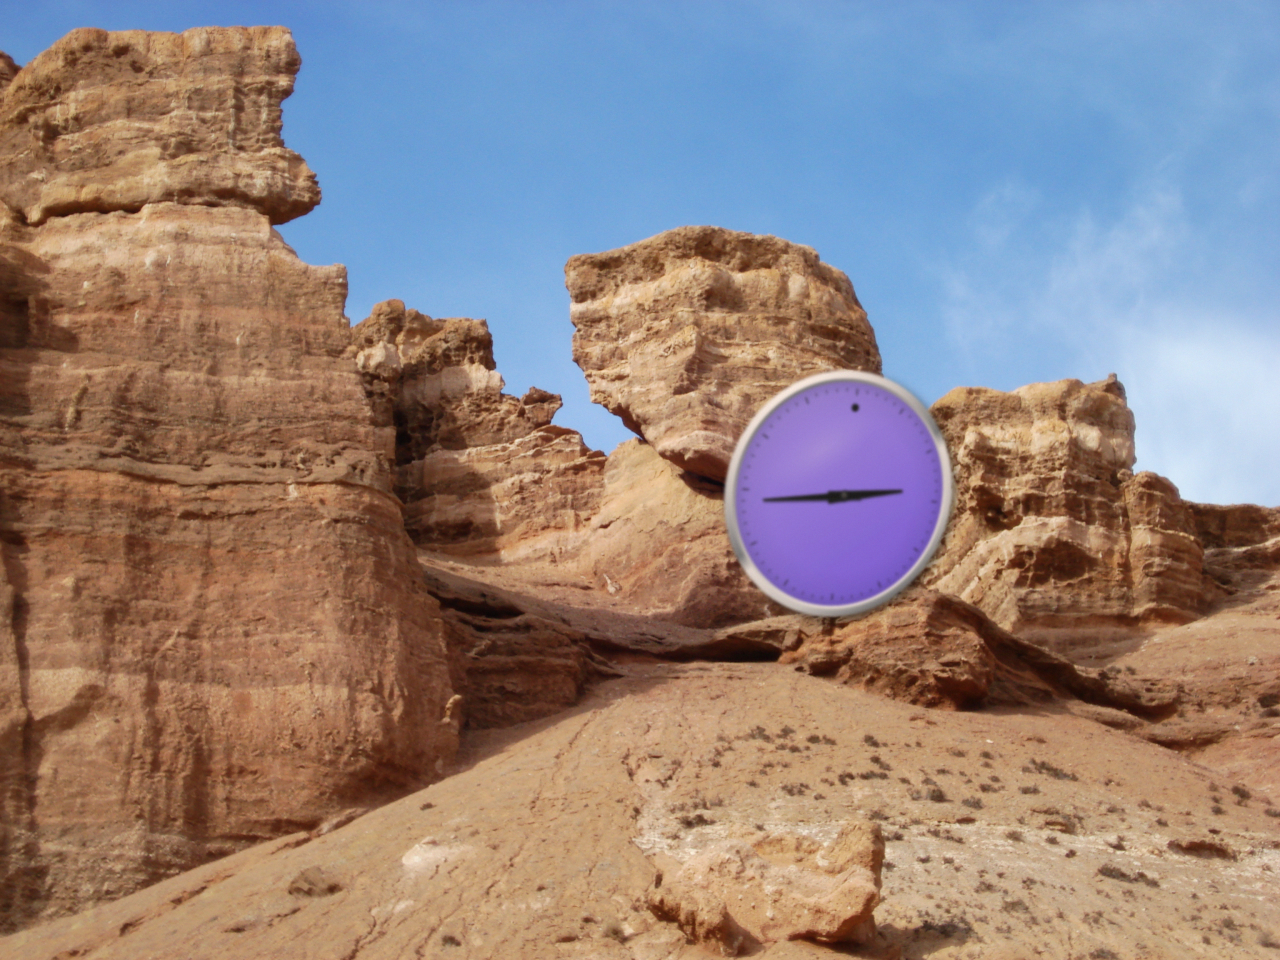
2:44
